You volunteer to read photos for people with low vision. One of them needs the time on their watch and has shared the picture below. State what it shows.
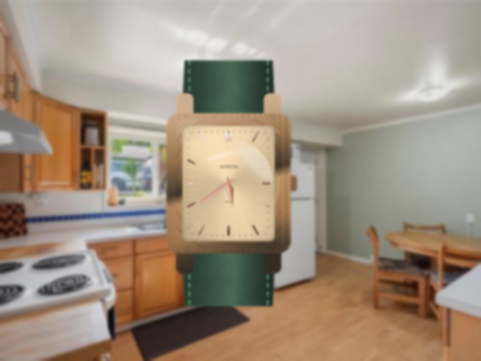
5:39
